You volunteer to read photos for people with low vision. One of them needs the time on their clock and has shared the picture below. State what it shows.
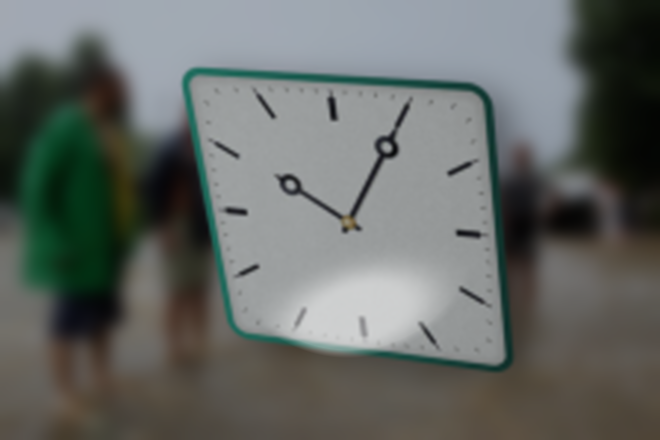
10:05
